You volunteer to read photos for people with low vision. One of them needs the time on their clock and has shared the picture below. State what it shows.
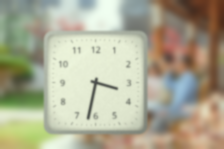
3:32
